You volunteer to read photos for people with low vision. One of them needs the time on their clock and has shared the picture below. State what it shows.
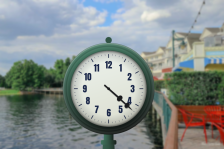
4:22
